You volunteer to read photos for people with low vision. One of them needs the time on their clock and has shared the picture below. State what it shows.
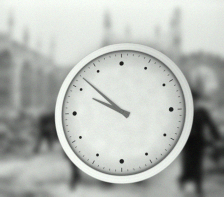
9:52
